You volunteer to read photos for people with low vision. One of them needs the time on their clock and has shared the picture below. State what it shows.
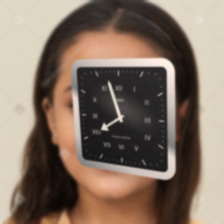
7:57
